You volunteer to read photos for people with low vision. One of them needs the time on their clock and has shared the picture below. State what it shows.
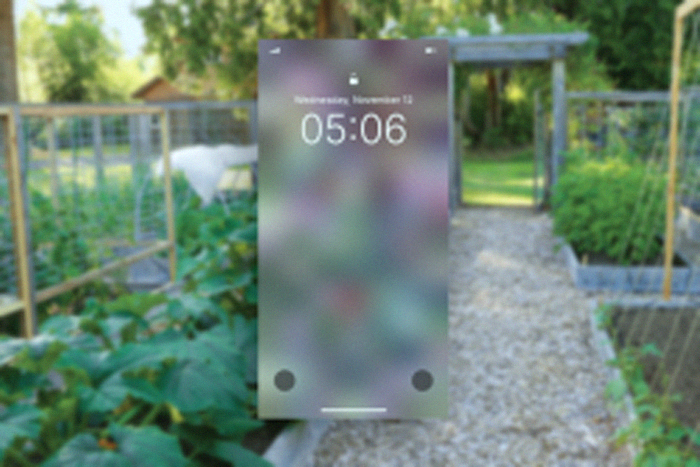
5:06
